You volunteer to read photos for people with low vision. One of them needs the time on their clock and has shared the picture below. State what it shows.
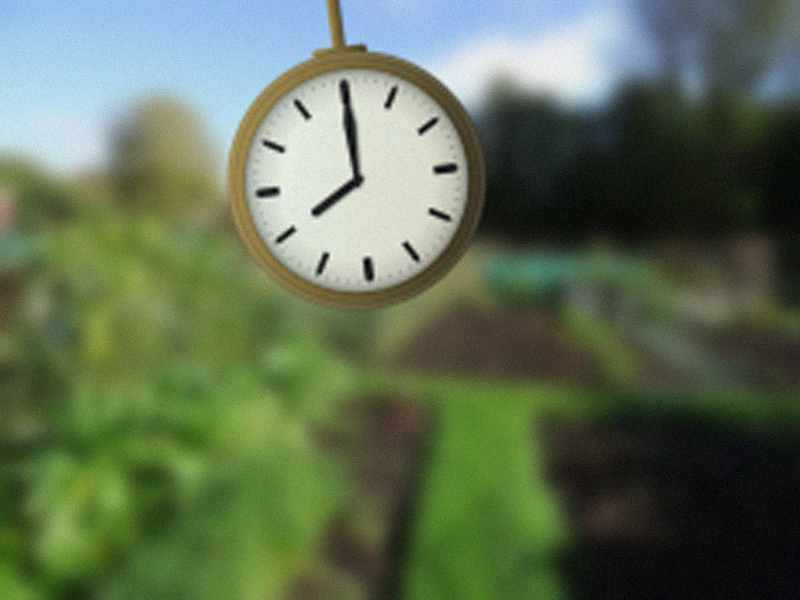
8:00
